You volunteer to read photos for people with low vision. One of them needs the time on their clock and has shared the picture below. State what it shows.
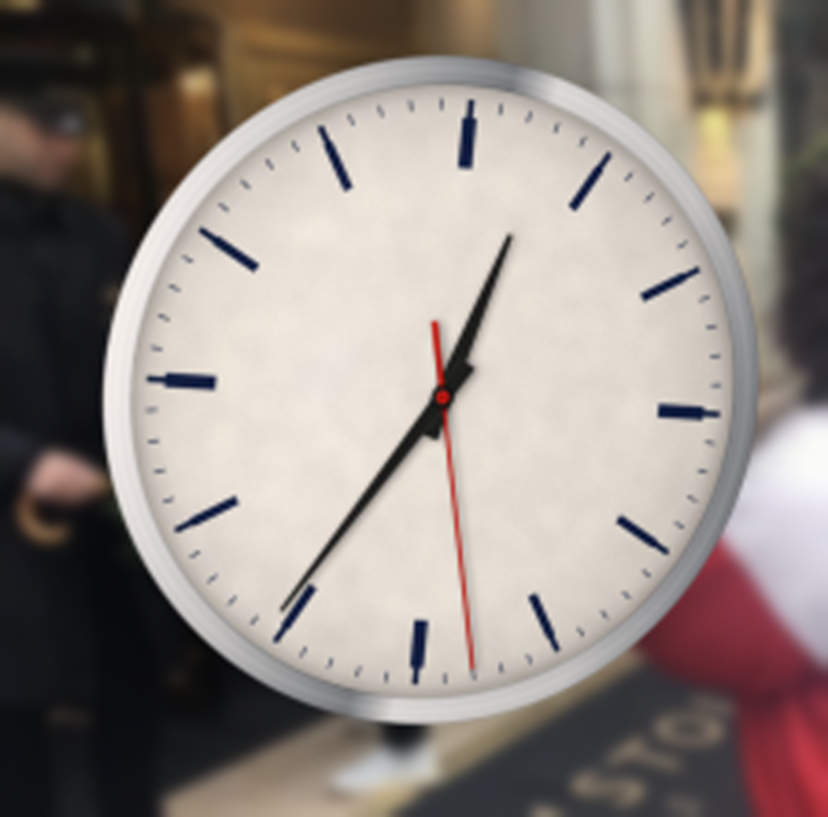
12:35:28
